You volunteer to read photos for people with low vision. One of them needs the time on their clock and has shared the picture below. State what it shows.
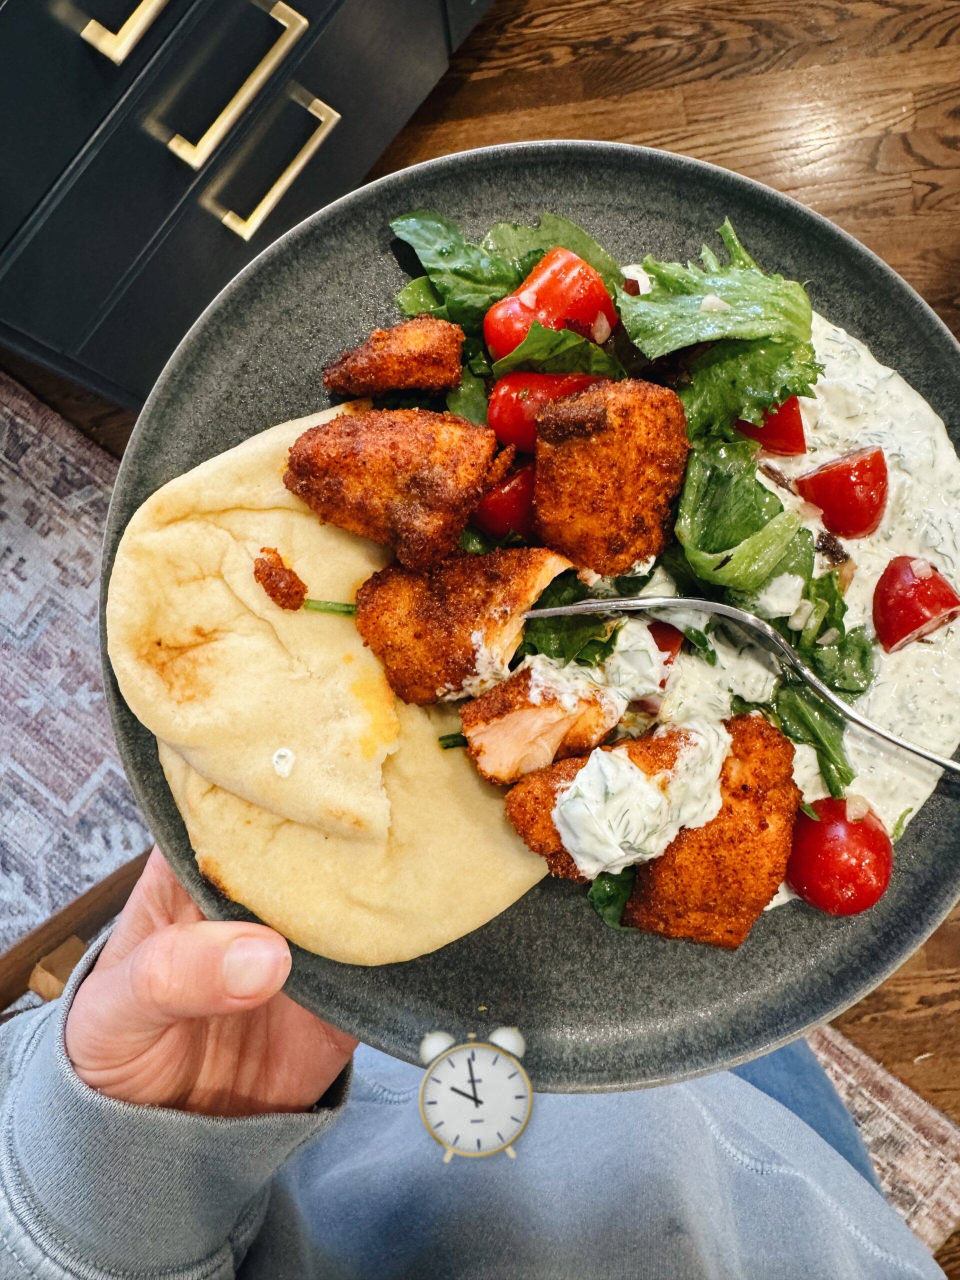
9:59
